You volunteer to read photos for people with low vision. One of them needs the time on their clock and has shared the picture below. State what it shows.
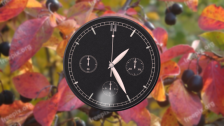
1:25
